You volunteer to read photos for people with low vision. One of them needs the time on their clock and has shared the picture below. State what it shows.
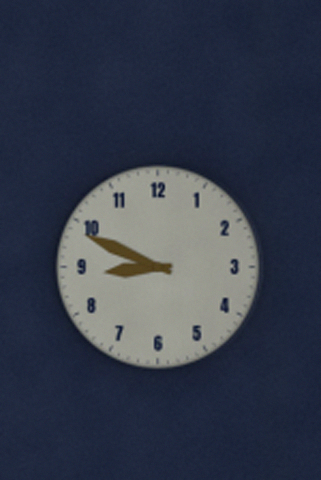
8:49
